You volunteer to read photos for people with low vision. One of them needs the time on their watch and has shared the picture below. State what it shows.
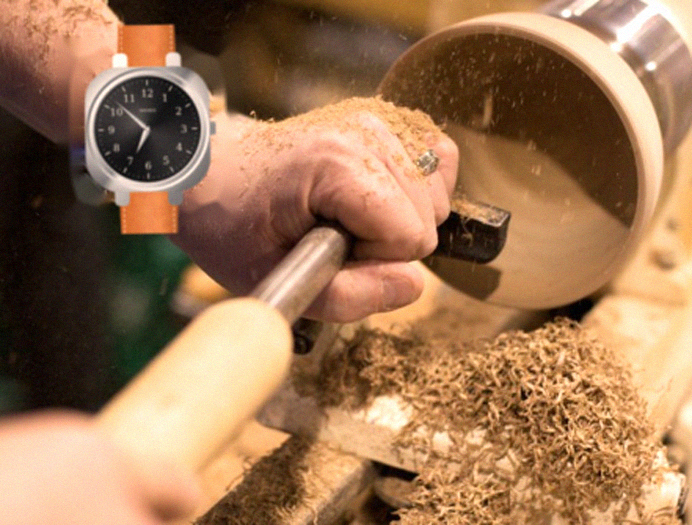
6:52
